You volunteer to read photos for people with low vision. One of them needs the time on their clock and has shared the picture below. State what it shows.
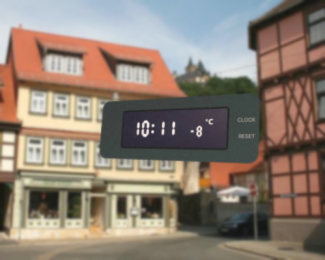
10:11
